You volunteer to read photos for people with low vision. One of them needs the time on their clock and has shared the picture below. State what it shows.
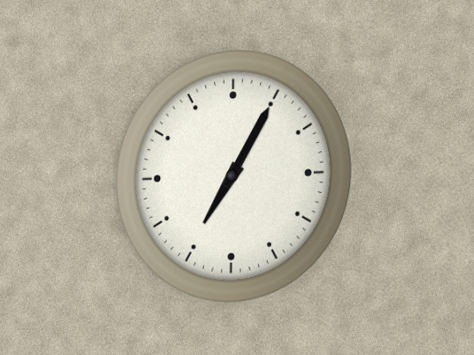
7:05
